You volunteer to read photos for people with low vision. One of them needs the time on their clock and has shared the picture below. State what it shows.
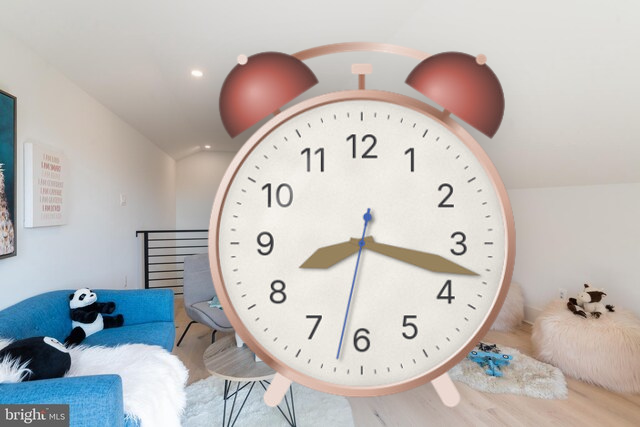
8:17:32
